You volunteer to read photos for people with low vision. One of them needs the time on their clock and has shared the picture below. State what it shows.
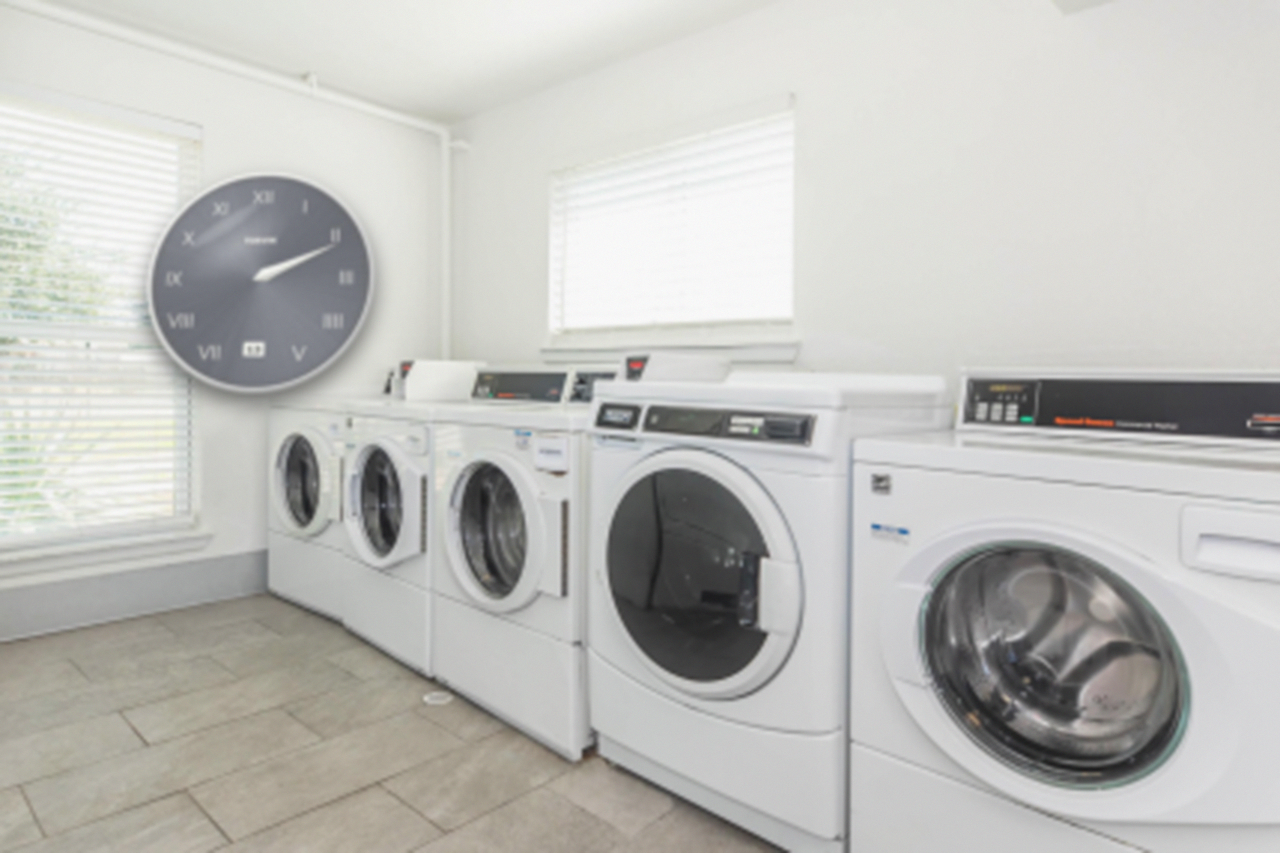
2:11
